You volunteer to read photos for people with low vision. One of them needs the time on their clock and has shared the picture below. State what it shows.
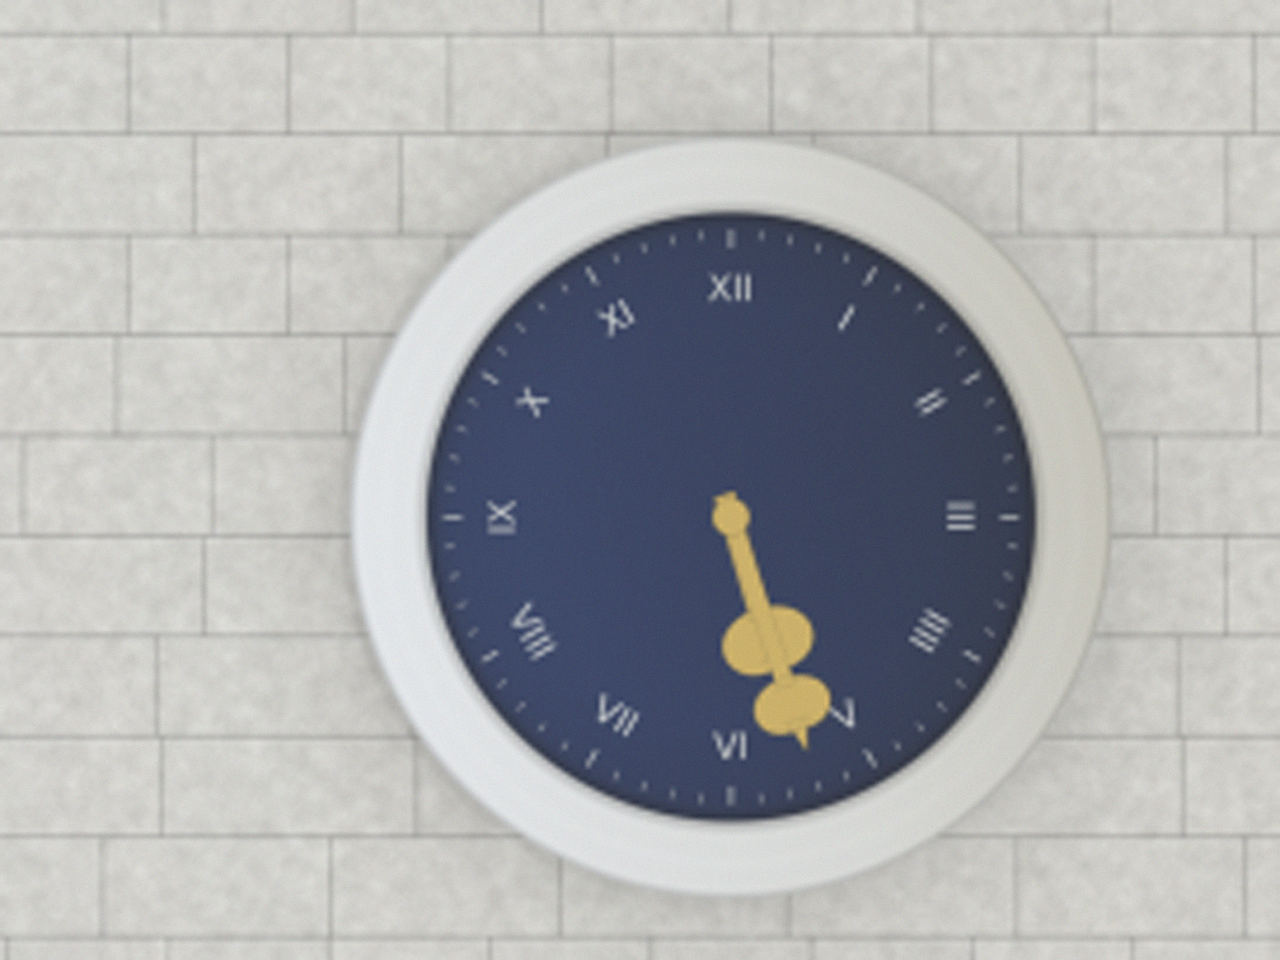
5:27
